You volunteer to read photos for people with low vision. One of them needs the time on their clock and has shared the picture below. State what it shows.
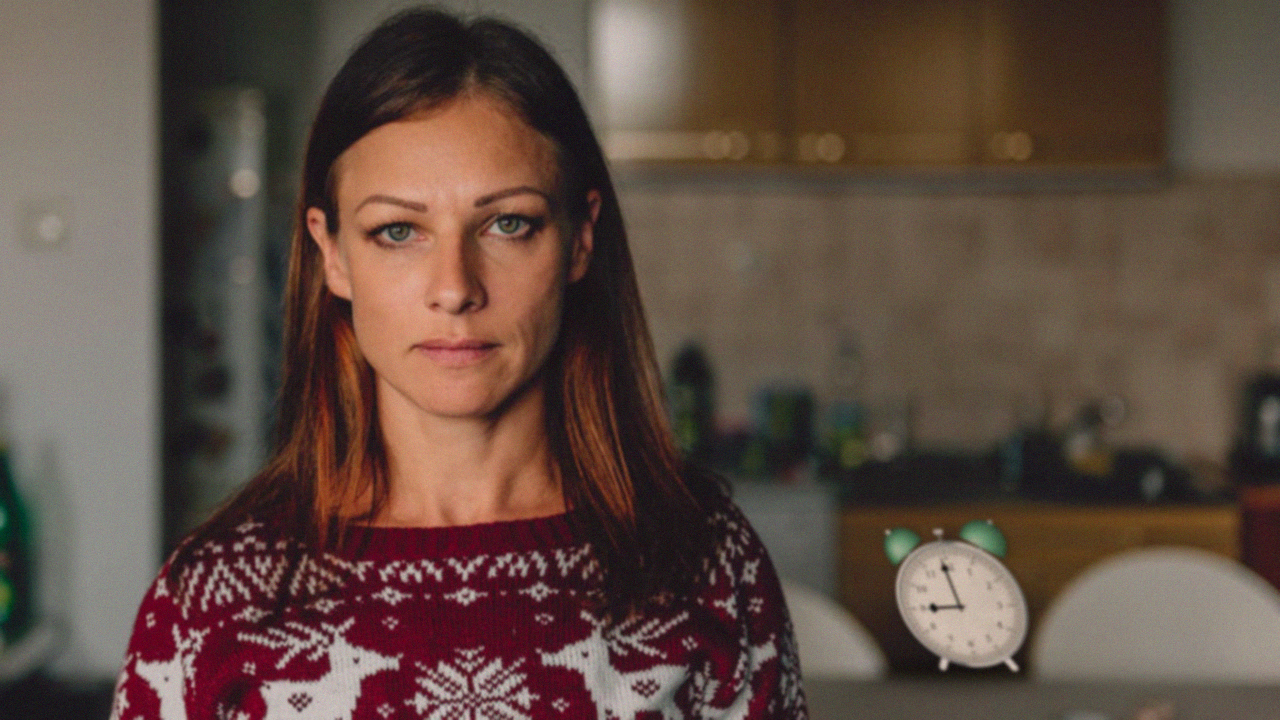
8:59
